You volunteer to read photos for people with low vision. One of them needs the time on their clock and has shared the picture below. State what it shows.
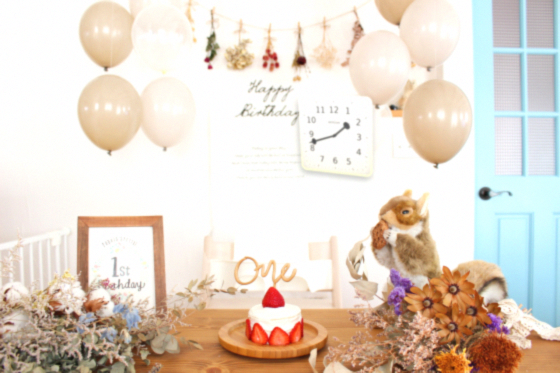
1:42
